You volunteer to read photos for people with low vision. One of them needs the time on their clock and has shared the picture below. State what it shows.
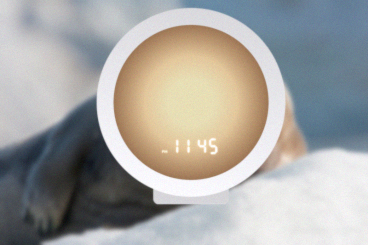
11:45
